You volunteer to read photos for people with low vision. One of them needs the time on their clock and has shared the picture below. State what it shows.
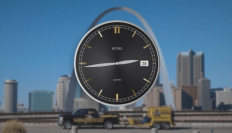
2:44
